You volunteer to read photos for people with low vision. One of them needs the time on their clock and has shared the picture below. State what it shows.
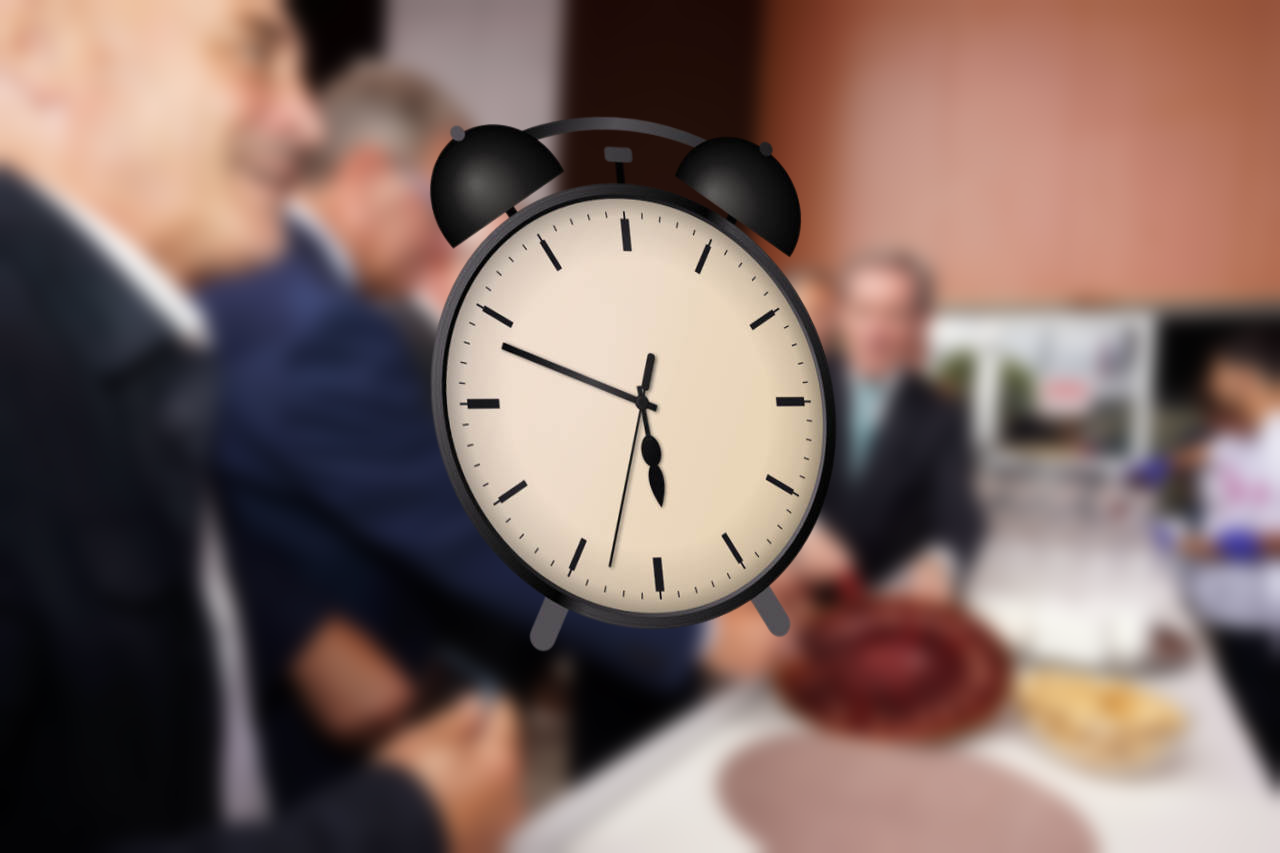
5:48:33
